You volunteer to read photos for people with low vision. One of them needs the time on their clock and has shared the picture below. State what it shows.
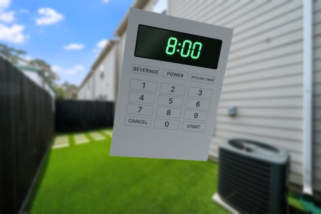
8:00
